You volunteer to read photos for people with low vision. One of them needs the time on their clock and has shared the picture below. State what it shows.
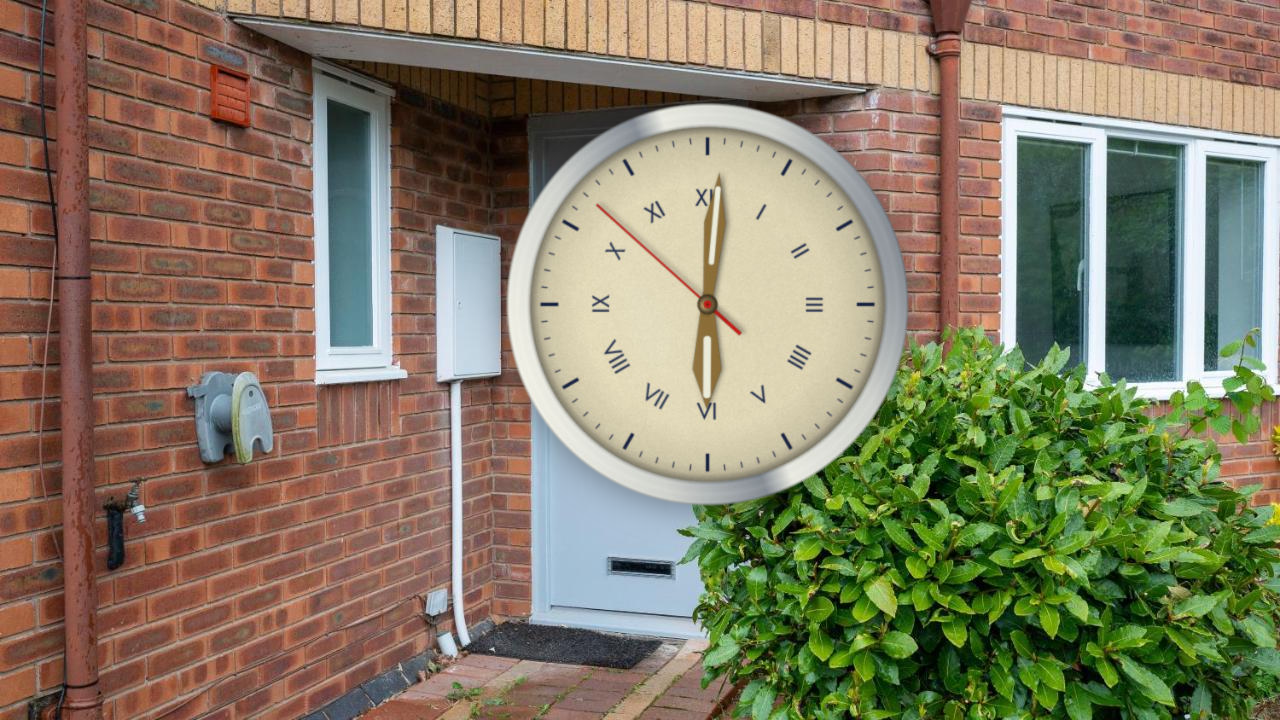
6:00:52
